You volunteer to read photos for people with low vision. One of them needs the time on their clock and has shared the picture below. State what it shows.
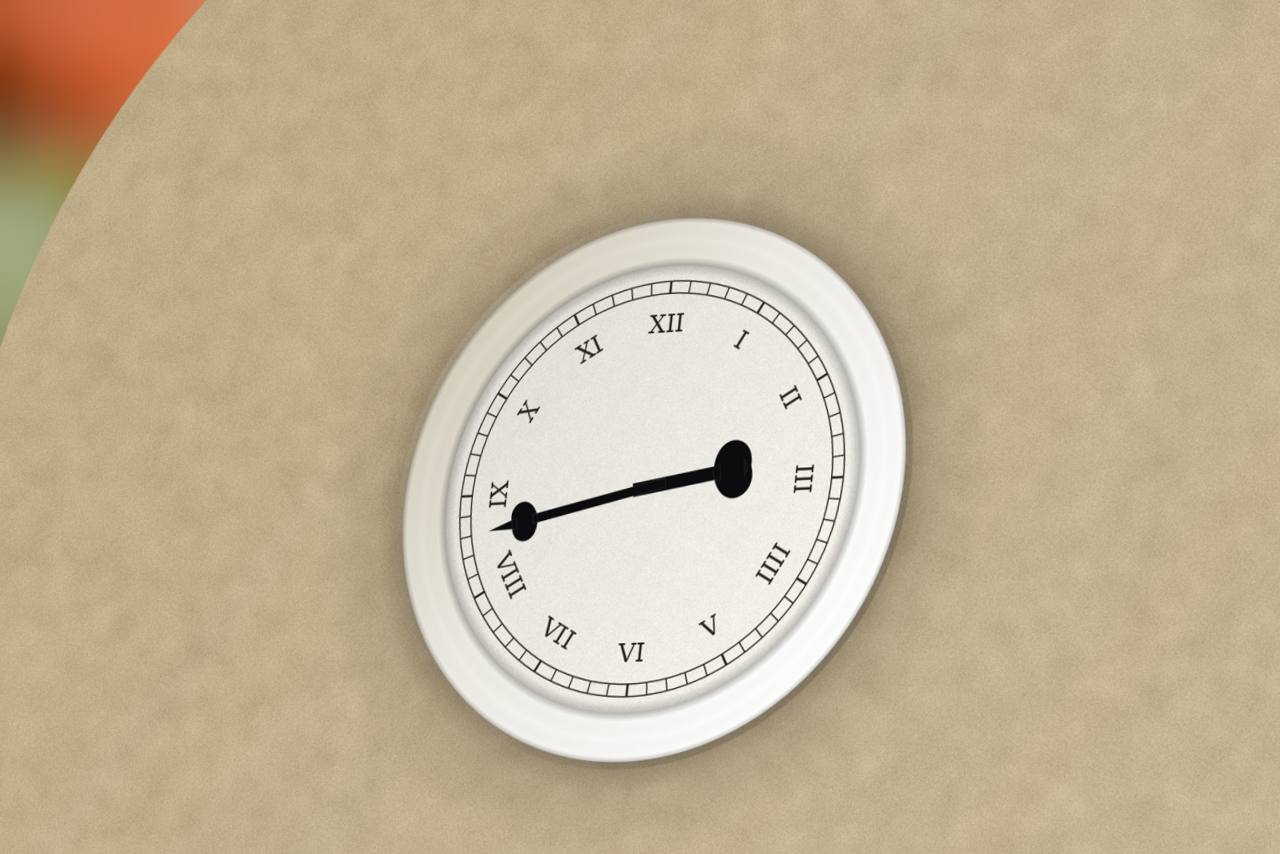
2:43
